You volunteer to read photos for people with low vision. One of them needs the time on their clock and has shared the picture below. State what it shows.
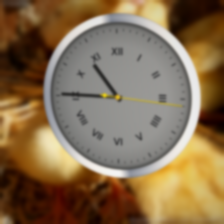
10:45:16
